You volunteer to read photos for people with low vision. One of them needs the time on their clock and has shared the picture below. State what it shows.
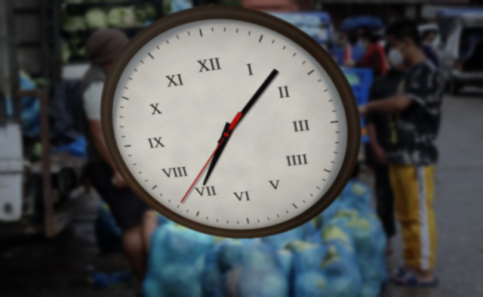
7:07:37
